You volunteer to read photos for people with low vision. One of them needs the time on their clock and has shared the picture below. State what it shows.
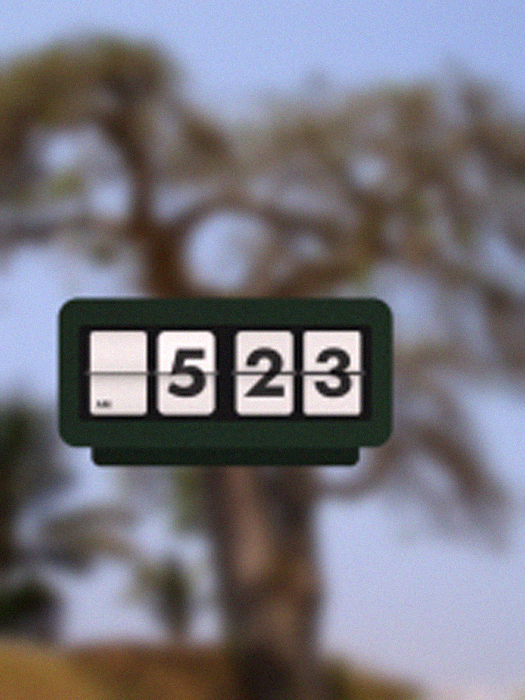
5:23
